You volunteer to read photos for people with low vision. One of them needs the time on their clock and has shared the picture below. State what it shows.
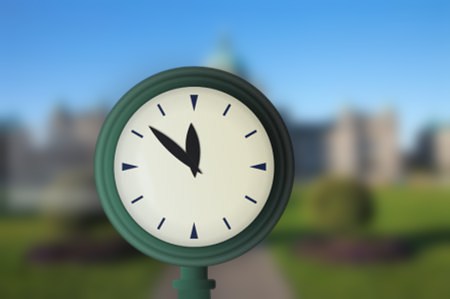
11:52
